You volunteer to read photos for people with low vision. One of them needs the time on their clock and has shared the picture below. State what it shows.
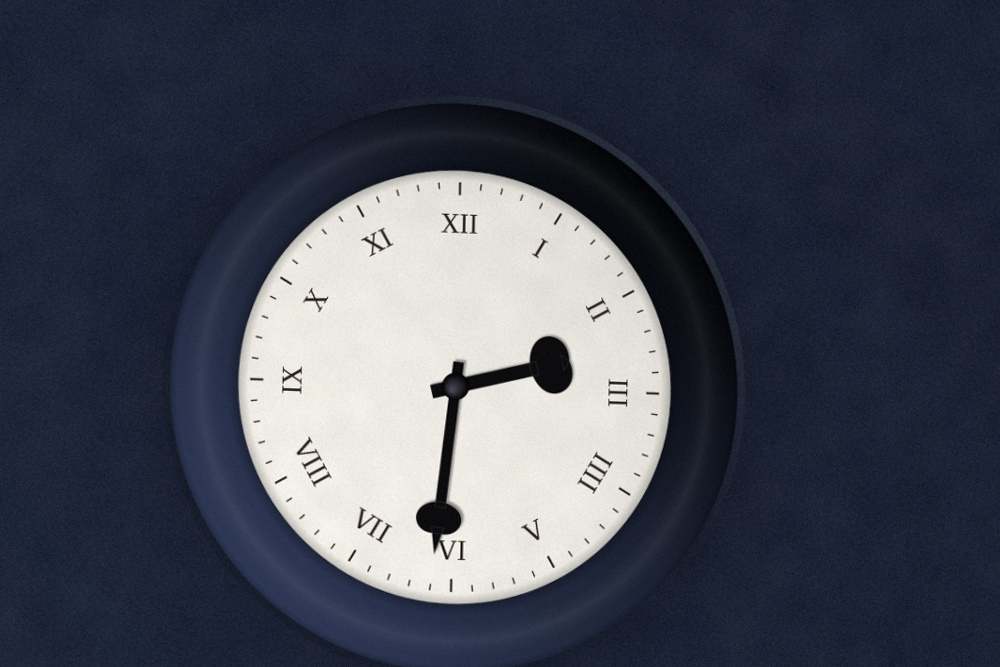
2:31
